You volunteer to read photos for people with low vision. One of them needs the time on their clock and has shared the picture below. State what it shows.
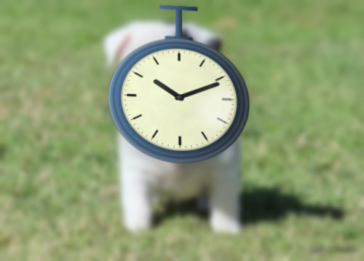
10:11
